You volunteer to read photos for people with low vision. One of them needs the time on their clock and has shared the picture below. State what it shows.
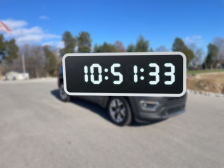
10:51:33
